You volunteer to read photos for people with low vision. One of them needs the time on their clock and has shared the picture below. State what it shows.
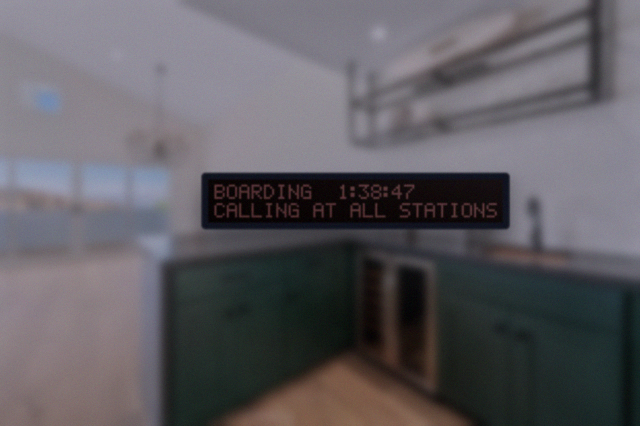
1:38:47
